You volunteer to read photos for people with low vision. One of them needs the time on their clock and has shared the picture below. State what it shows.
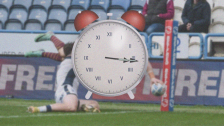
3:16
